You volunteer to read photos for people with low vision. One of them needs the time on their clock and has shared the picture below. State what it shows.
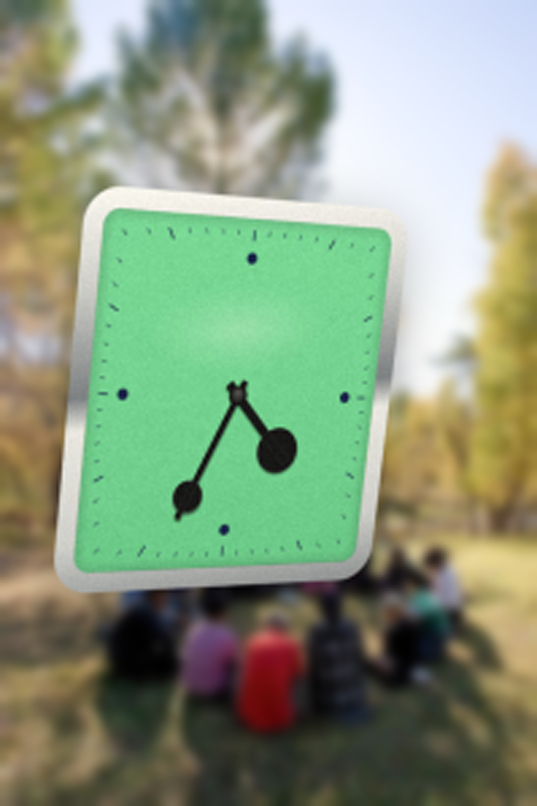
4:34
